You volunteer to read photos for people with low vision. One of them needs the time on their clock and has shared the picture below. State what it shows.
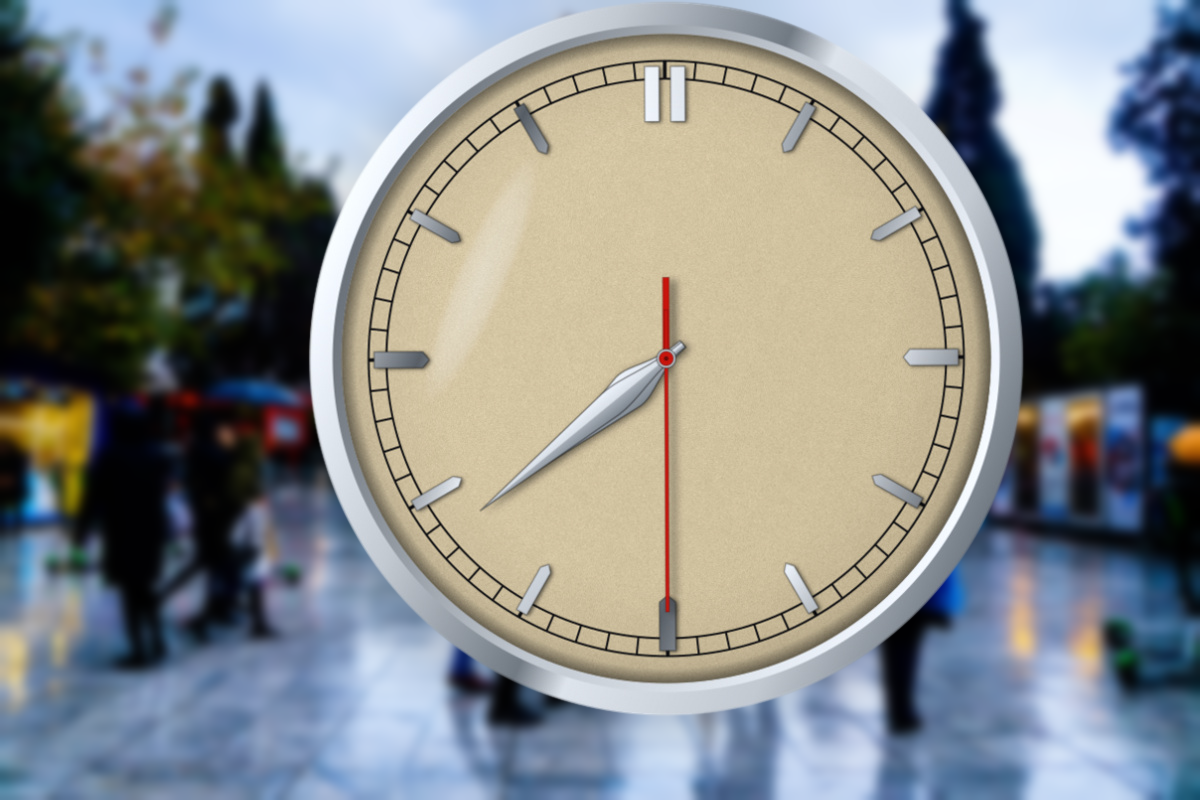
7:38:30
